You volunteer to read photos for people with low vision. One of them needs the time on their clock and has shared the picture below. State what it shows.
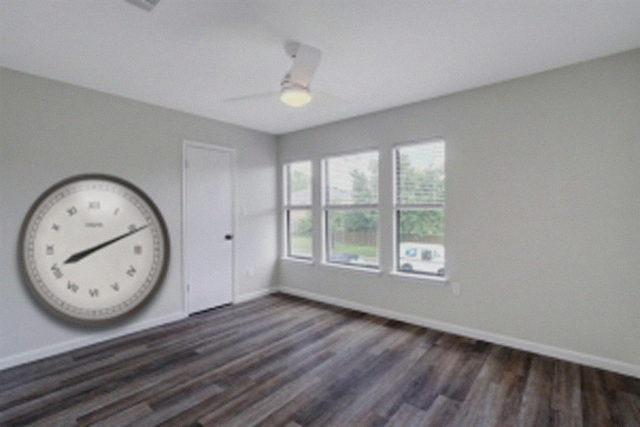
8:11
